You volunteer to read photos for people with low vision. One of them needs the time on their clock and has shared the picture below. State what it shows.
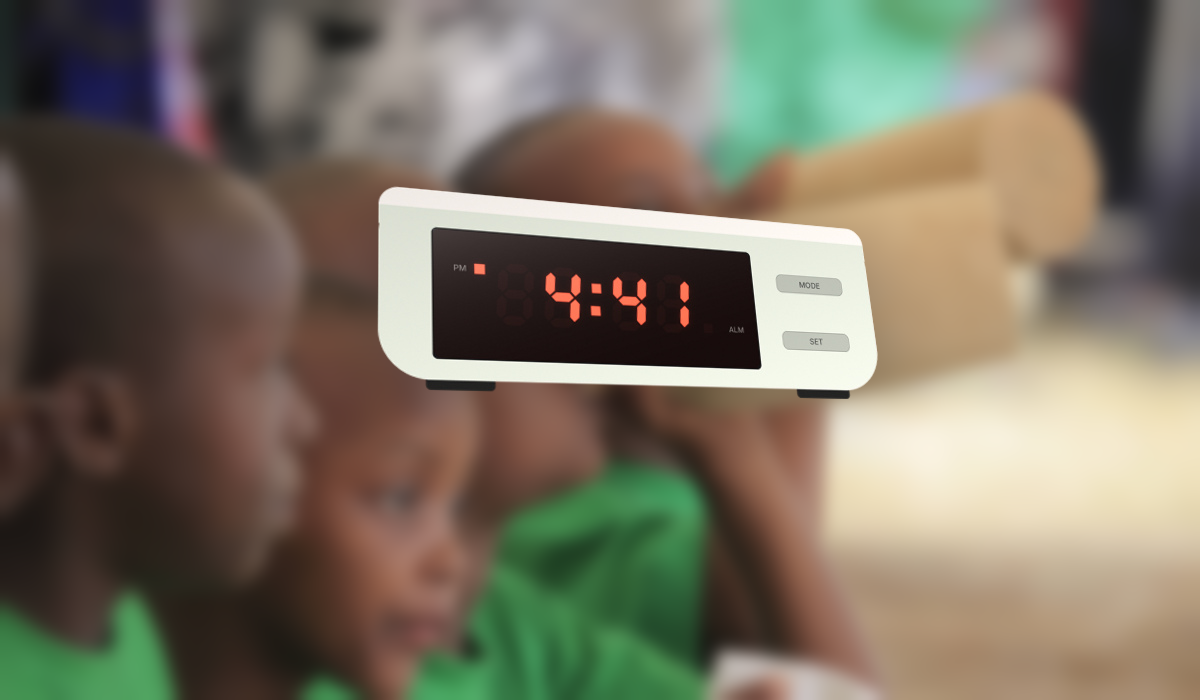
4:41
